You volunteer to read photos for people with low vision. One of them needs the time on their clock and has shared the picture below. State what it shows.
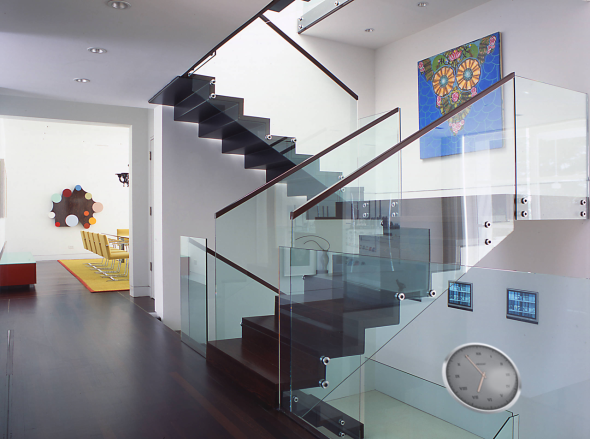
6:55
